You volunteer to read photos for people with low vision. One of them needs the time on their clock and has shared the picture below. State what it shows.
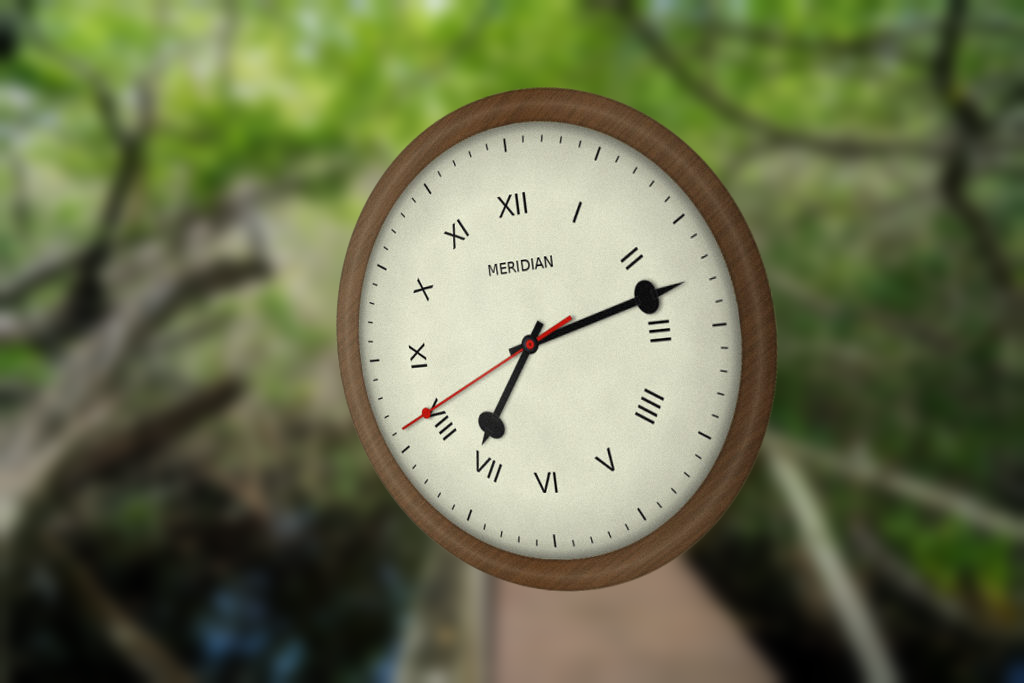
7:12:41
